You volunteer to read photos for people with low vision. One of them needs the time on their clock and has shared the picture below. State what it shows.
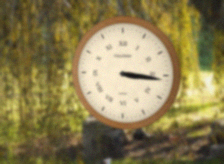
3:16
